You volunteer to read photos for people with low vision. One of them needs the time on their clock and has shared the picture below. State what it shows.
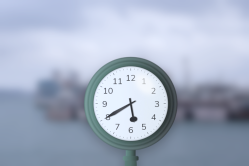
5:40
